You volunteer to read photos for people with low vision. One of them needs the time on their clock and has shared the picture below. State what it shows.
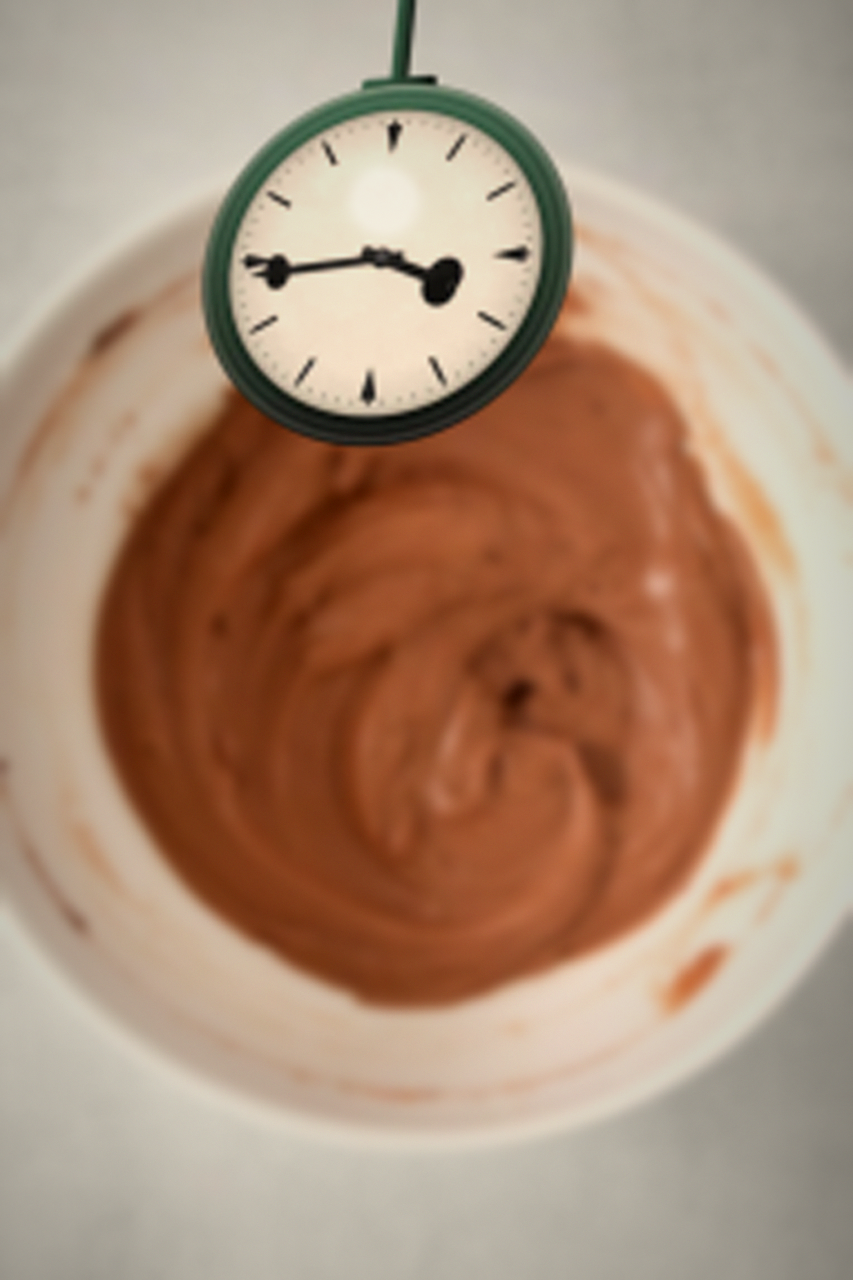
3:44
